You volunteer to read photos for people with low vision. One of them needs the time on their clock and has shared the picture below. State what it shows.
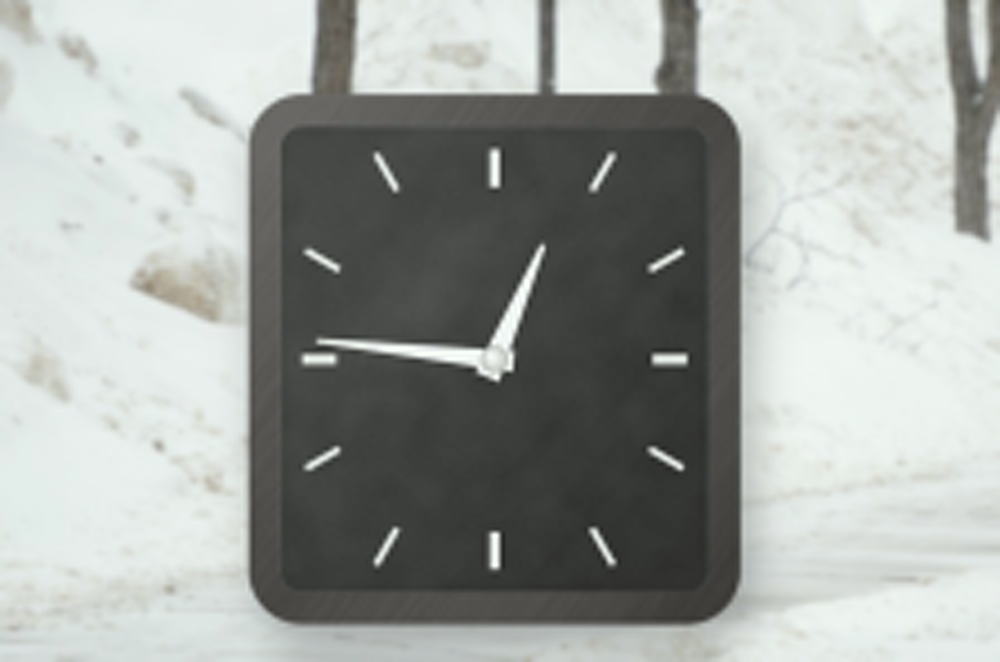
12:46
